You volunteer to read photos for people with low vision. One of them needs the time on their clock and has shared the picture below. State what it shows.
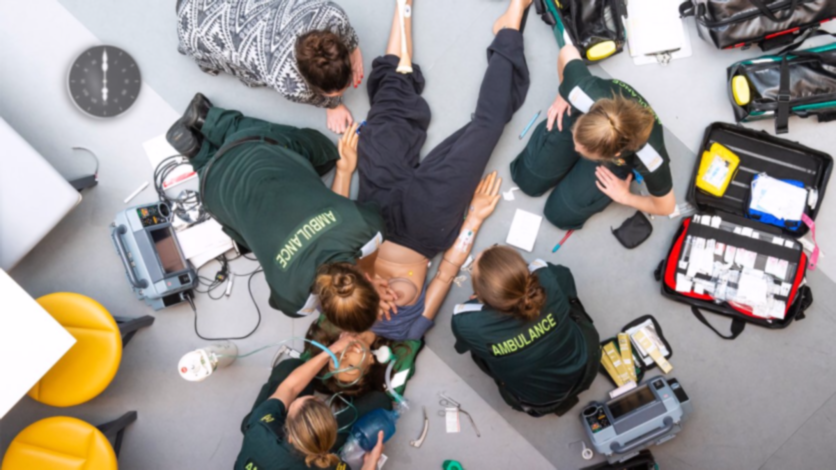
6:00
